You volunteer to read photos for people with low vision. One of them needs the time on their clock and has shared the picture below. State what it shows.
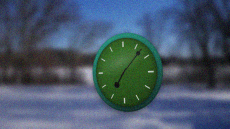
7:07
